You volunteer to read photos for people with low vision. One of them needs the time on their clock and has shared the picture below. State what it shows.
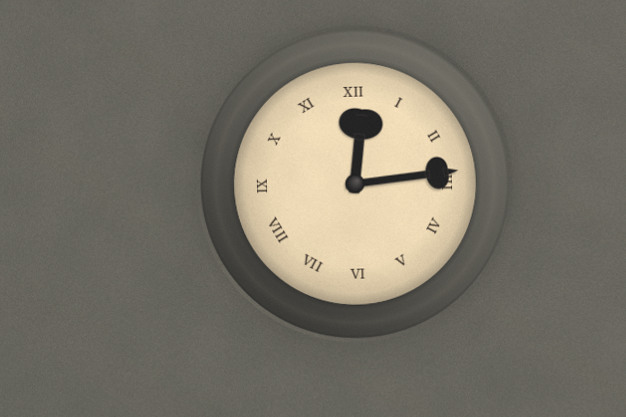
12:14
